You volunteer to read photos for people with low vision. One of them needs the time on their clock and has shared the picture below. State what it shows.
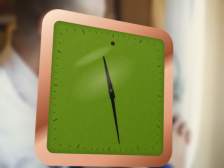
11:28
